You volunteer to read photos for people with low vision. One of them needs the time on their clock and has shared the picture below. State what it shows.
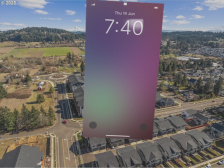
7:40
